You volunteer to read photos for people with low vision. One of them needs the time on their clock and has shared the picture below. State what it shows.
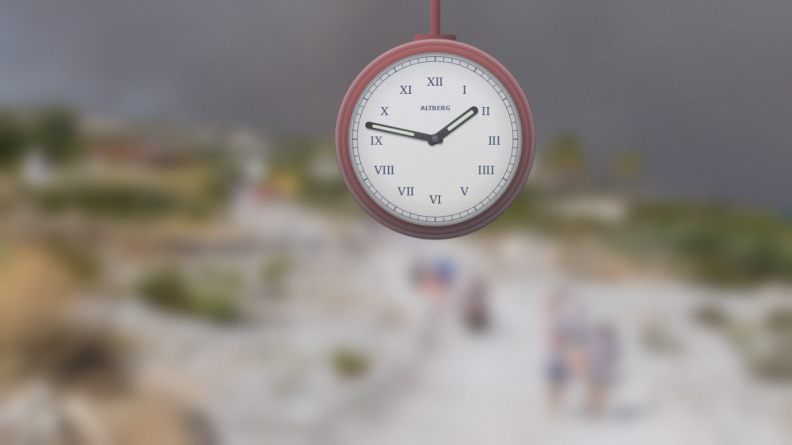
1:47
